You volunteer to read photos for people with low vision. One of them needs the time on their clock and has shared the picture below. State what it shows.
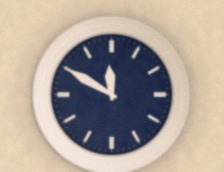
11:50
